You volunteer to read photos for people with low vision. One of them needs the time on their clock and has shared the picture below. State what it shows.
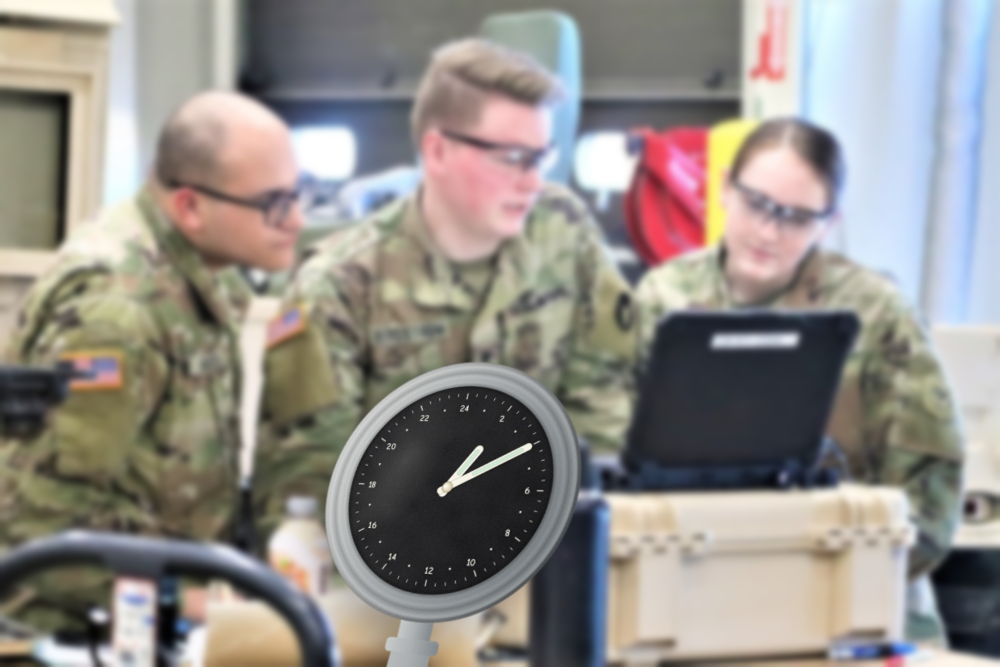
2:10
